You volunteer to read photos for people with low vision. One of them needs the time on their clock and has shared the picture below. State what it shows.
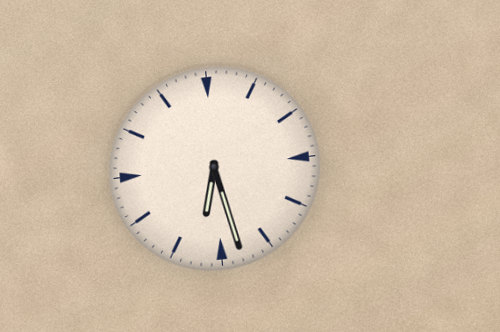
6:28
